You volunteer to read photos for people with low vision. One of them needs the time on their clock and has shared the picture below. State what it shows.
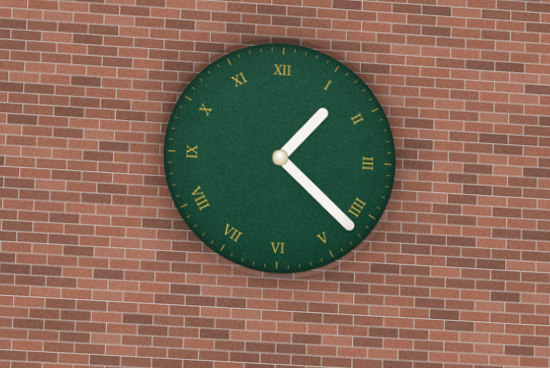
1:22
